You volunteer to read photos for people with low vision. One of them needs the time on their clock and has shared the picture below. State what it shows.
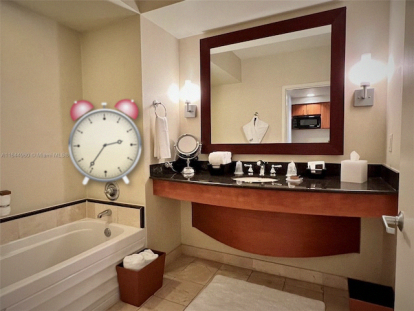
2:36
